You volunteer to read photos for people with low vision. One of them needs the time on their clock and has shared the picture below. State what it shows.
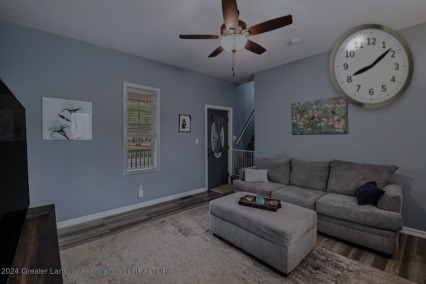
8:08
